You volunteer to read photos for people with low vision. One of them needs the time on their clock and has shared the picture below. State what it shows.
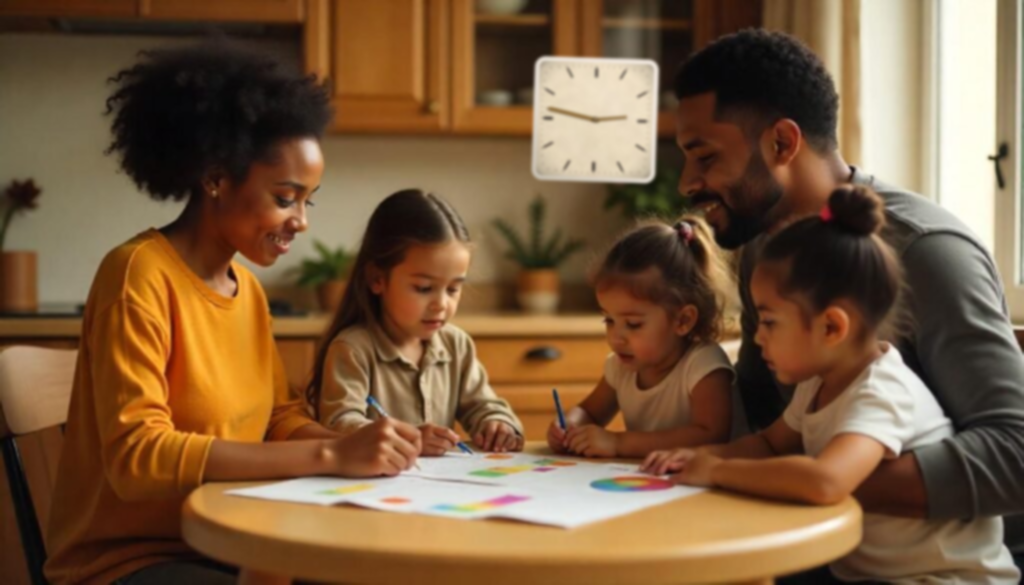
2:47
